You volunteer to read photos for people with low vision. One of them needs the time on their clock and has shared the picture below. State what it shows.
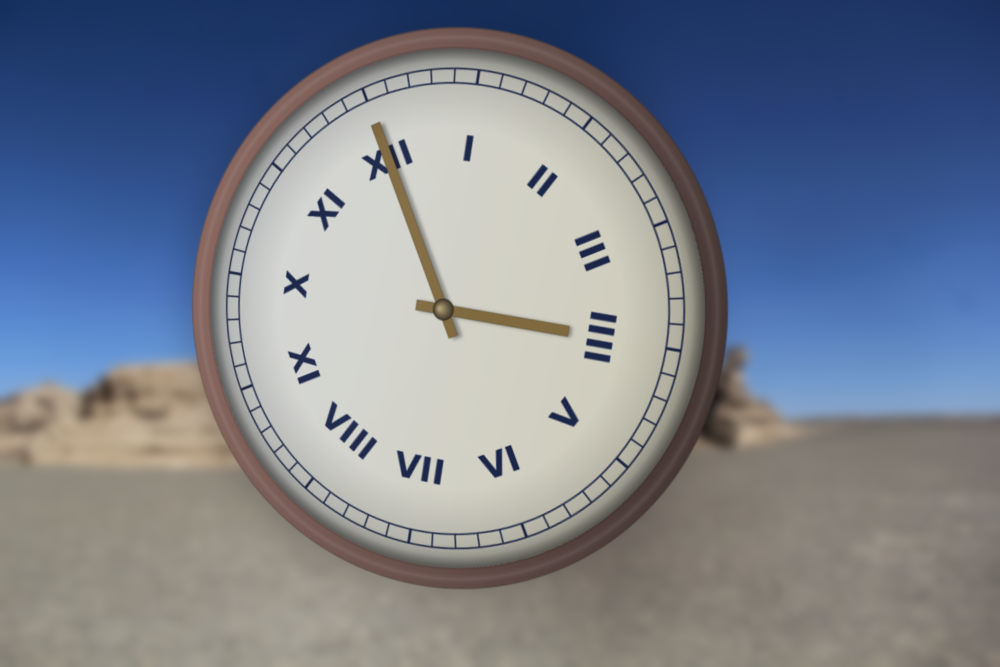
4:00
